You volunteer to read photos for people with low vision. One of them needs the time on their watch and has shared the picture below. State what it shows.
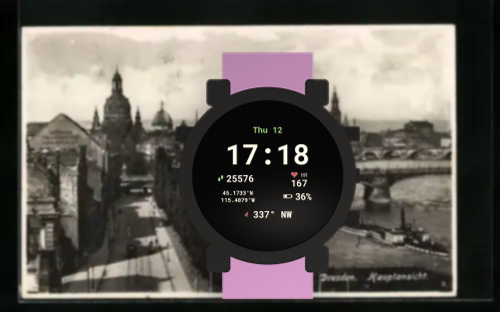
17:18
